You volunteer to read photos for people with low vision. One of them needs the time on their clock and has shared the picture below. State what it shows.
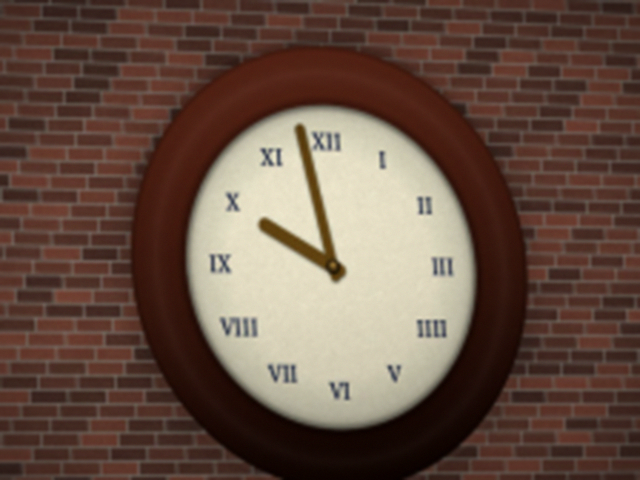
9:58
